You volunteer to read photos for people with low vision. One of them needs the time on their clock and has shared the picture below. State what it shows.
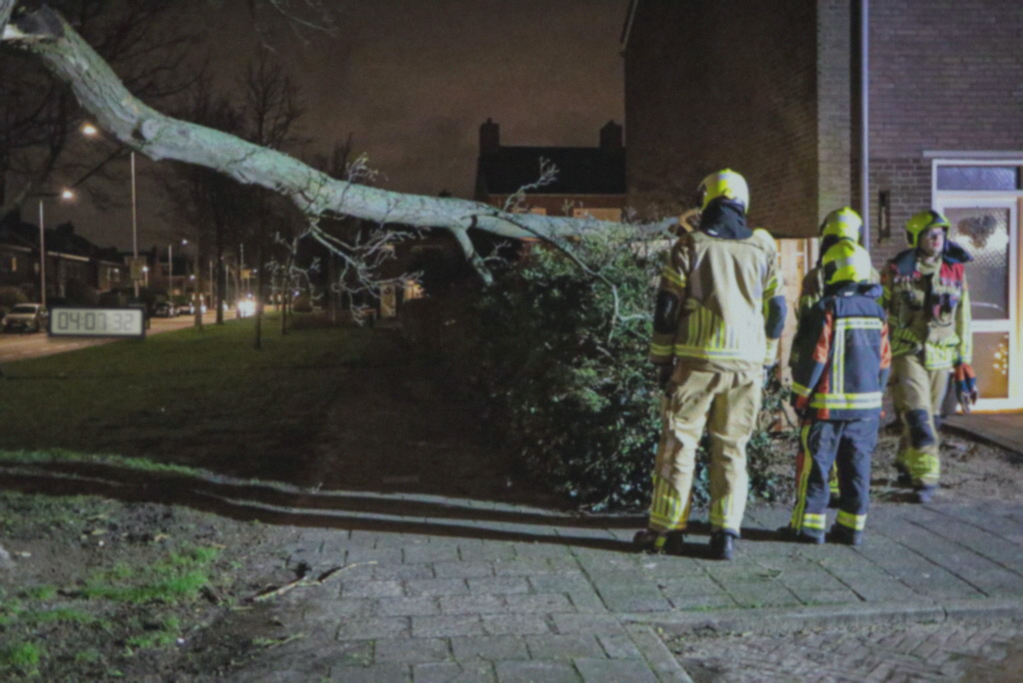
4:07:32
